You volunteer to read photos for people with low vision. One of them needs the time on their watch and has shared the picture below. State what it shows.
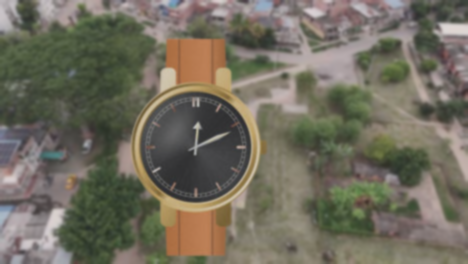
12:11
